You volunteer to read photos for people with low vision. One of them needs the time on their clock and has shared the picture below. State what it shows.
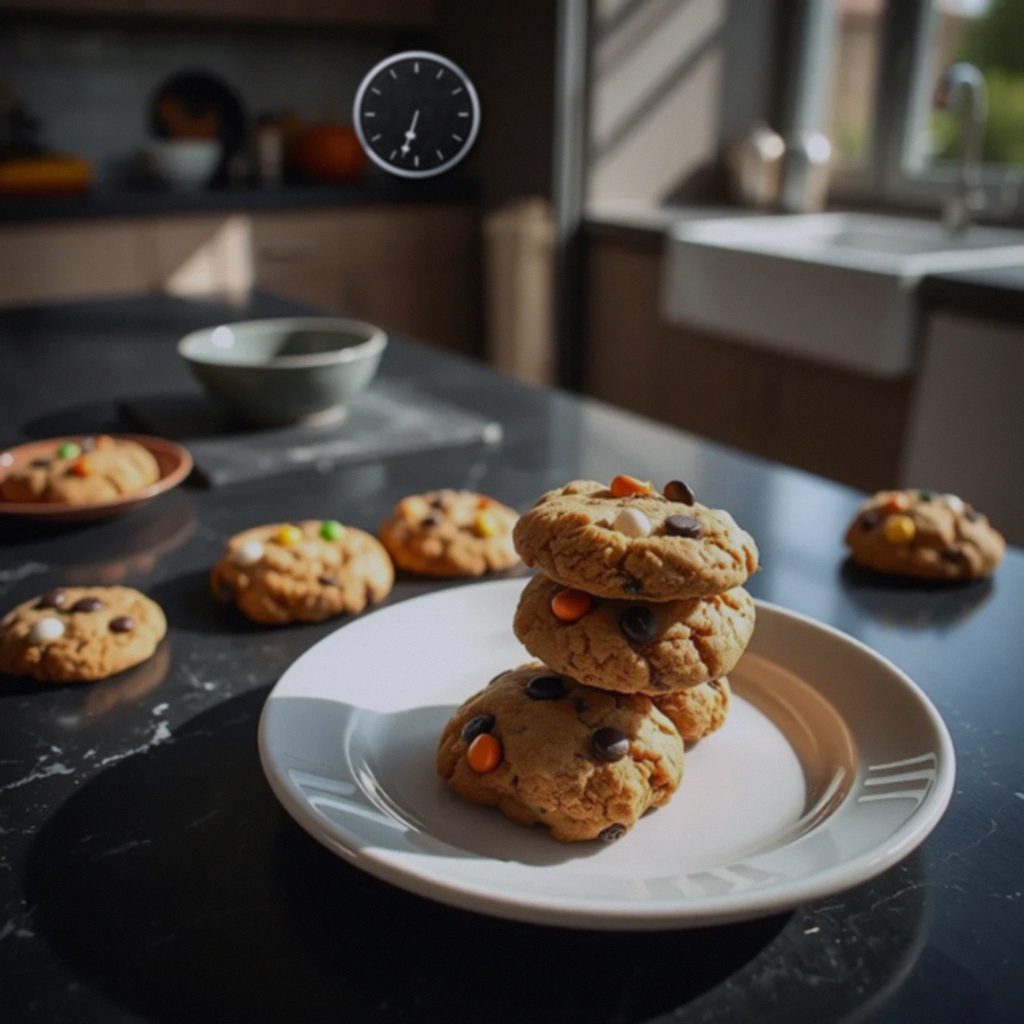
6:33
